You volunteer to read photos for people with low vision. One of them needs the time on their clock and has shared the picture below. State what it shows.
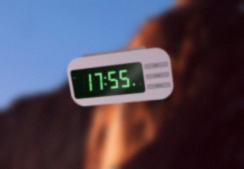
17:55
